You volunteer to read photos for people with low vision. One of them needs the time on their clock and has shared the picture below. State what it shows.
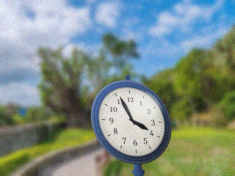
3:56
